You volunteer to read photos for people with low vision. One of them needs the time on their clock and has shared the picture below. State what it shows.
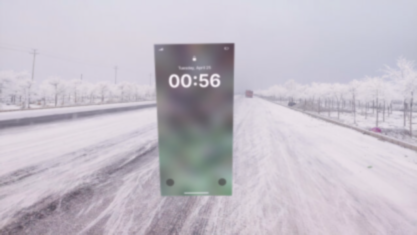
0:56
